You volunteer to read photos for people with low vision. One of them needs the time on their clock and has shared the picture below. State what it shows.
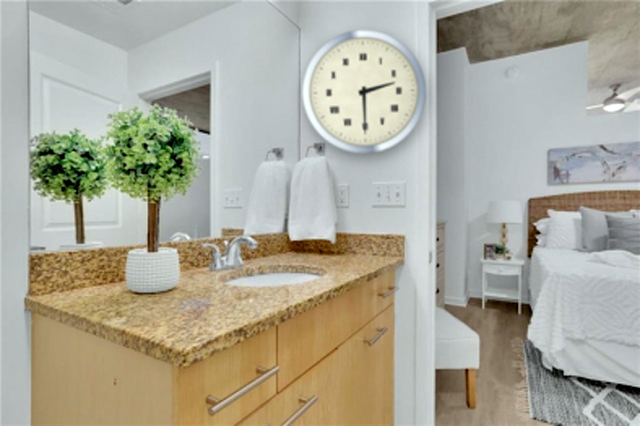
2:30
